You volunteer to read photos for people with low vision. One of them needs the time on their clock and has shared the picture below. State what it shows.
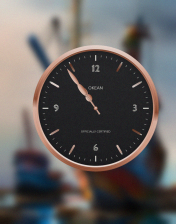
10:54
